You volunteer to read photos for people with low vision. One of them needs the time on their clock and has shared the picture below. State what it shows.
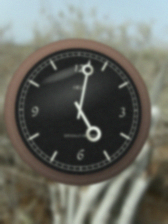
5:02
